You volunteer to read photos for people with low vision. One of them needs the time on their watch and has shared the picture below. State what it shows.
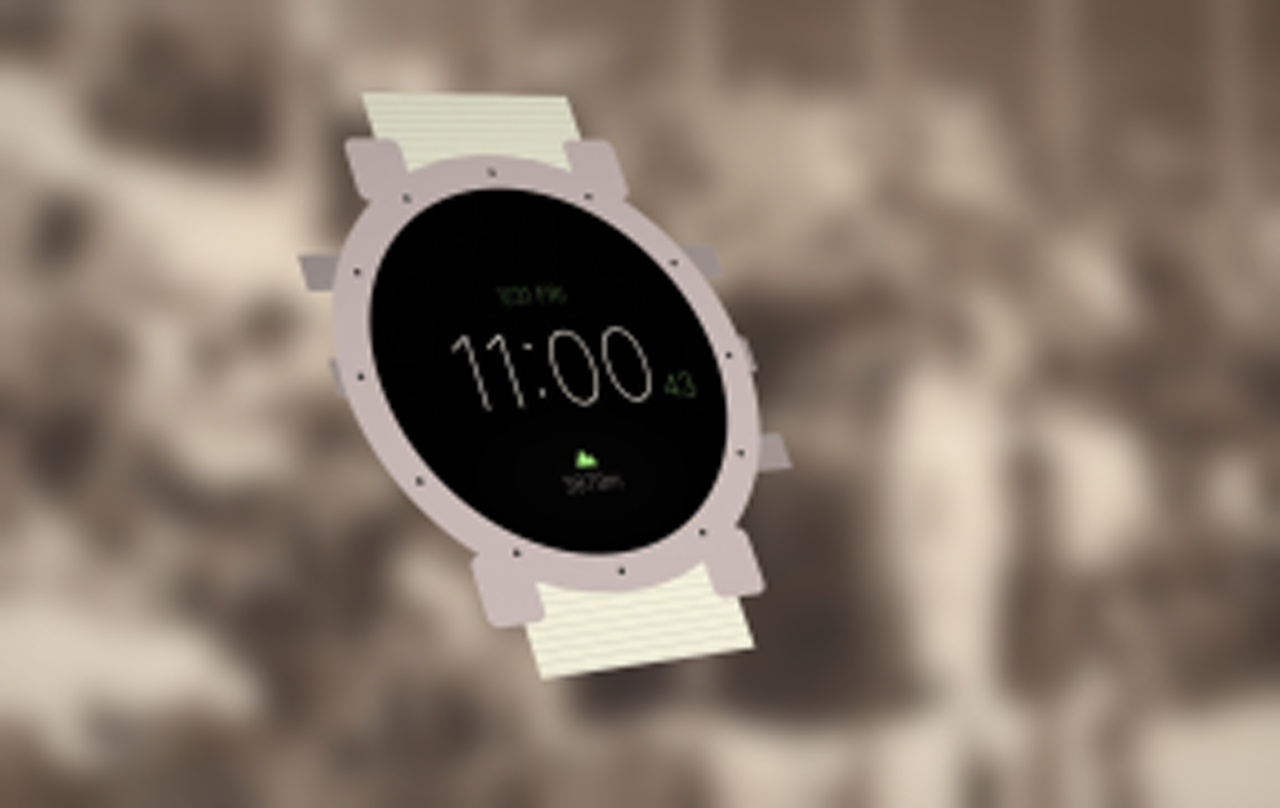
11:00:43
